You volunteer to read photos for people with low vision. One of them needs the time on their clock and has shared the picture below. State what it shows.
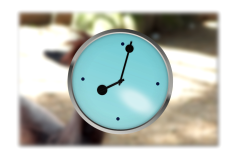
8:02
